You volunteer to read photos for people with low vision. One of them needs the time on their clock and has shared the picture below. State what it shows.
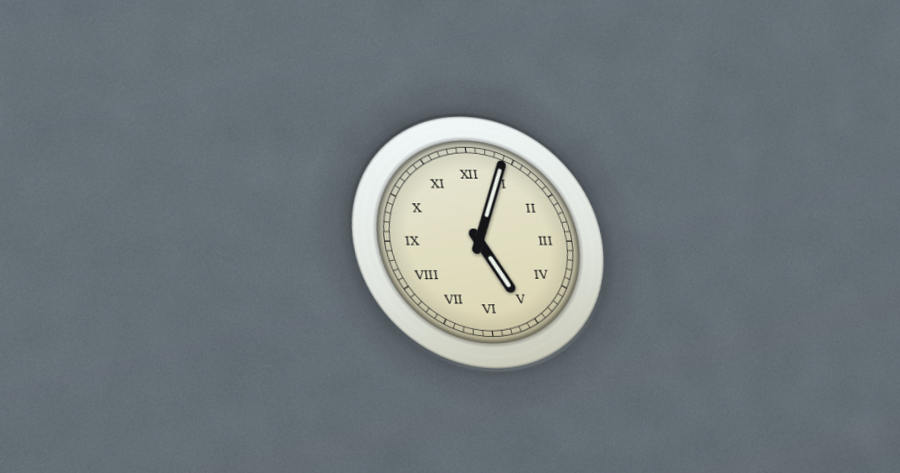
5:04
